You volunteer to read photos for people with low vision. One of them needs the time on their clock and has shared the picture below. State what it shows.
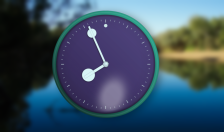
7:56
